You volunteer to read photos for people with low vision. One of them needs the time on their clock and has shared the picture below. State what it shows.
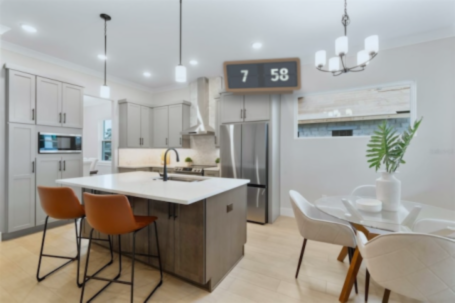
7:58
